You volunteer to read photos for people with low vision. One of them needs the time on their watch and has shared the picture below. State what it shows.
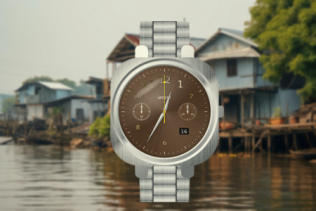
12:35
